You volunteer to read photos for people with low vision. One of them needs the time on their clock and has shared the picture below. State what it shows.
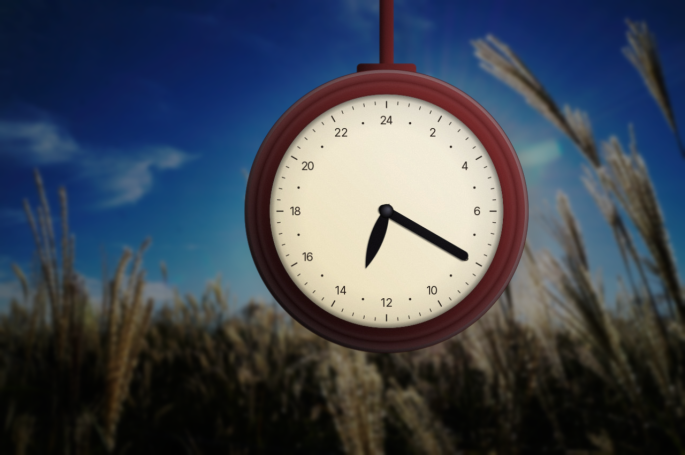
13:20
